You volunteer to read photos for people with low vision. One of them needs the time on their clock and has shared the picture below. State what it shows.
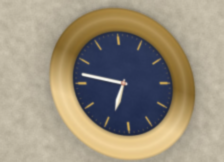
6:47
